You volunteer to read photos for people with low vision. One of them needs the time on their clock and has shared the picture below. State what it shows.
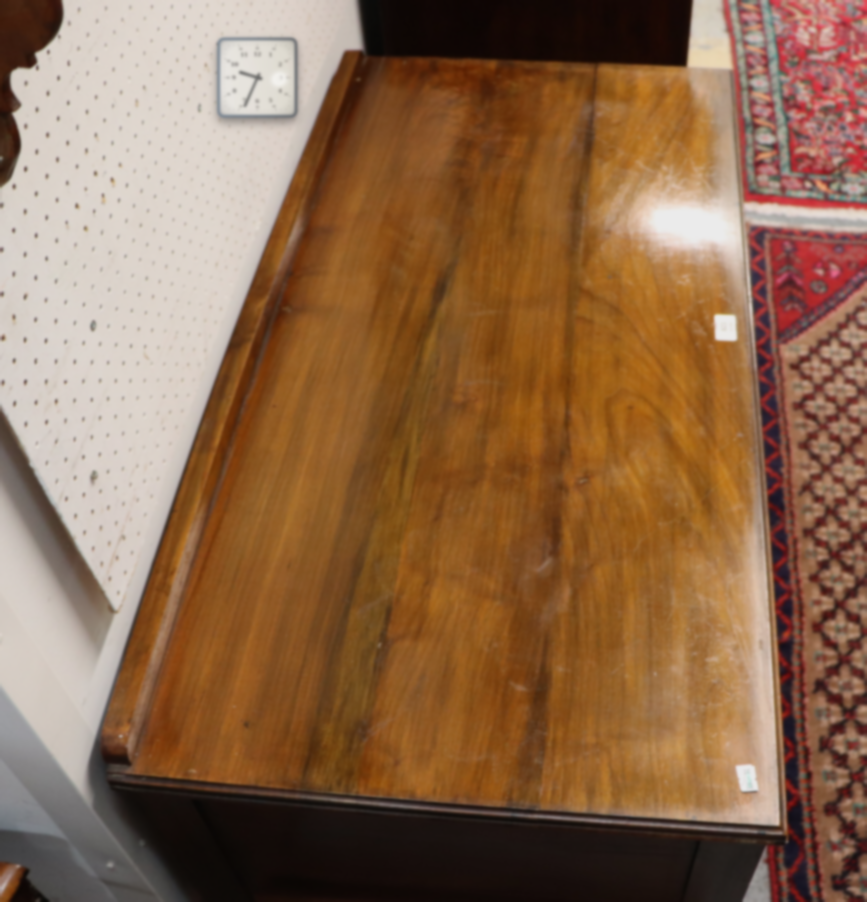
9:34
